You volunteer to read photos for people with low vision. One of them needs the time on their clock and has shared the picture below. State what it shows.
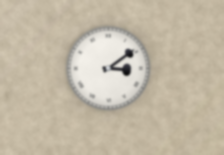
3:09
